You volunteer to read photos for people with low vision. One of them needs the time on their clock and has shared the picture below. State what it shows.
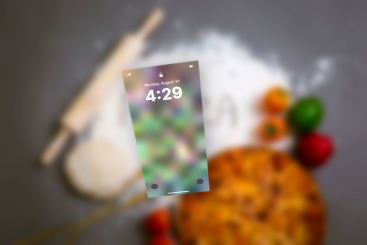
4:29
